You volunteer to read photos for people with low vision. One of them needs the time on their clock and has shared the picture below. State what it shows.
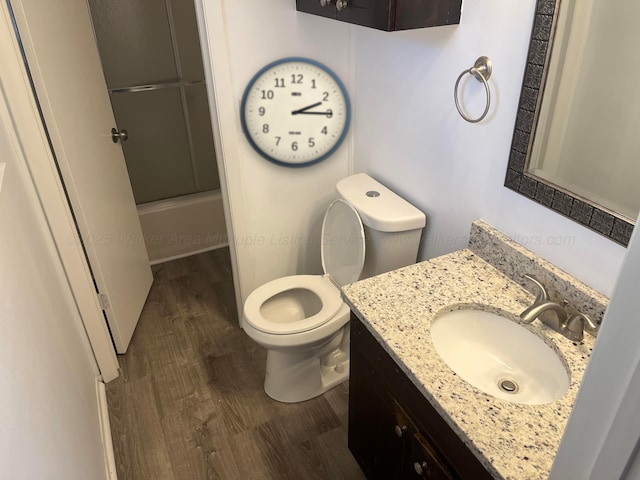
2:15
